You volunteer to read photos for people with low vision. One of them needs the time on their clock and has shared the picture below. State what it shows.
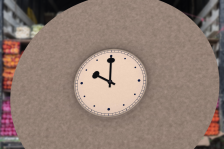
10:00
